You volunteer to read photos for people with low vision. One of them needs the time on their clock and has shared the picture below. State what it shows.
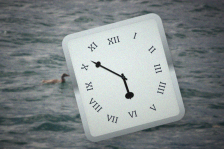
5:52
